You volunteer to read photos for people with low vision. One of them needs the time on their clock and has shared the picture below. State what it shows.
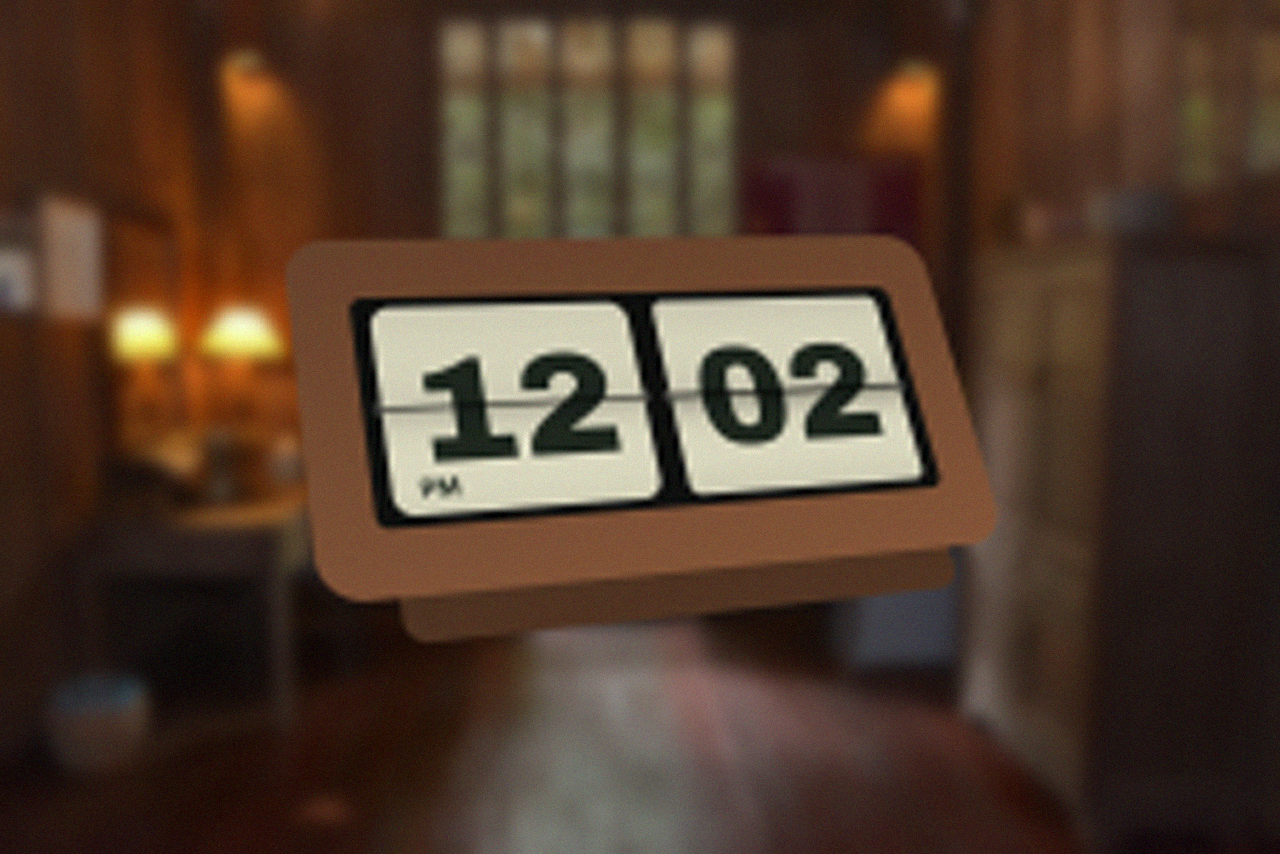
12:02
